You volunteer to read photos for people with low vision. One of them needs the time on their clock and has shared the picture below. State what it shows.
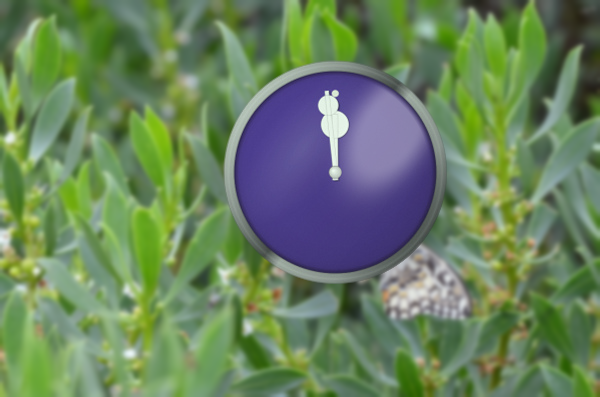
11:59
